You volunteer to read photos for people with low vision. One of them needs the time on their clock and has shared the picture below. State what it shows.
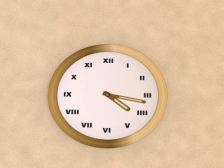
4:17
